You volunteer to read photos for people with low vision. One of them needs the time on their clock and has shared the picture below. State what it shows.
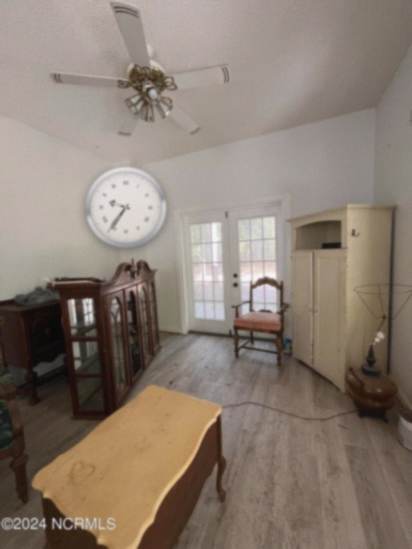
9:36
